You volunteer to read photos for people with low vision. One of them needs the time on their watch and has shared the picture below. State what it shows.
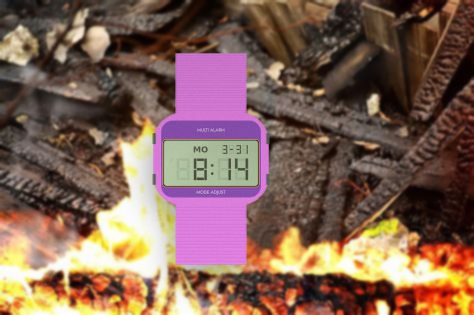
8:14
